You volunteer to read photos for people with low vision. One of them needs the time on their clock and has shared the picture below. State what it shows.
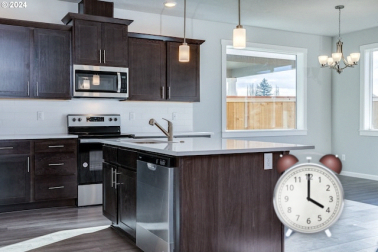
4:00
